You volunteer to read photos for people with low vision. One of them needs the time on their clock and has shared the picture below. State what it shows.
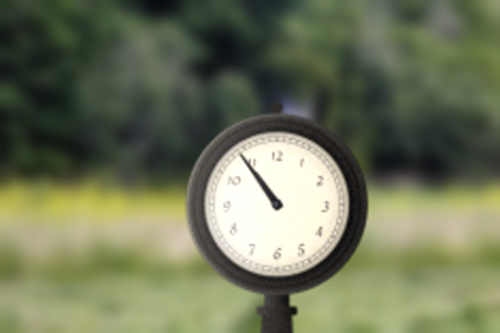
10:54
